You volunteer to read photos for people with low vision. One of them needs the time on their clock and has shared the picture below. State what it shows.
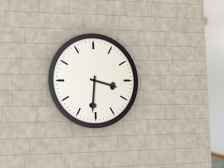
3:31
